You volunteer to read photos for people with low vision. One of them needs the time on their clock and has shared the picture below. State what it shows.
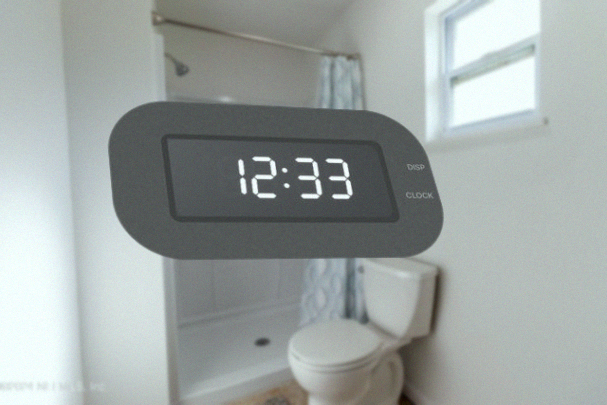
12:33
